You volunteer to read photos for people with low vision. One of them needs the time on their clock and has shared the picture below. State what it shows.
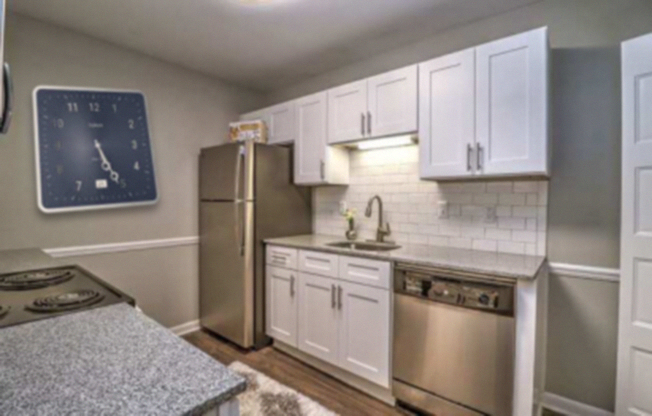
5:26
